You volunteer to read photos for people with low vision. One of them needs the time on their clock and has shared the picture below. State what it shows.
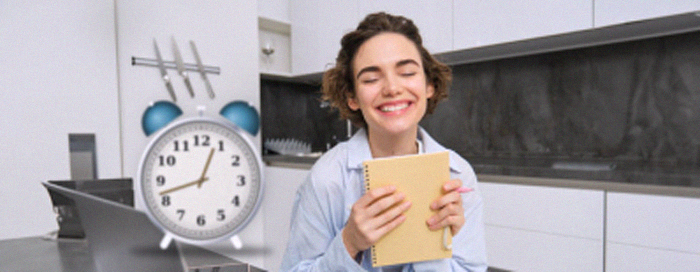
12:42
